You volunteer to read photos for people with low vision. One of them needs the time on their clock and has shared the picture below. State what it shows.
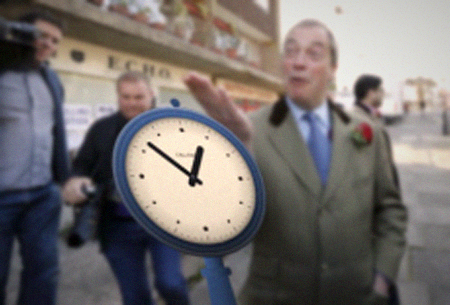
12:52
